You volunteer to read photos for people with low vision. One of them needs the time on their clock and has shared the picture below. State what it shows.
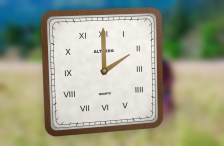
2:00
